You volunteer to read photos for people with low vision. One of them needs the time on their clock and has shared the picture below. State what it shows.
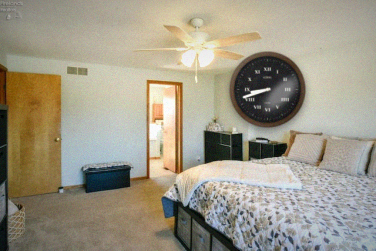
8:42
